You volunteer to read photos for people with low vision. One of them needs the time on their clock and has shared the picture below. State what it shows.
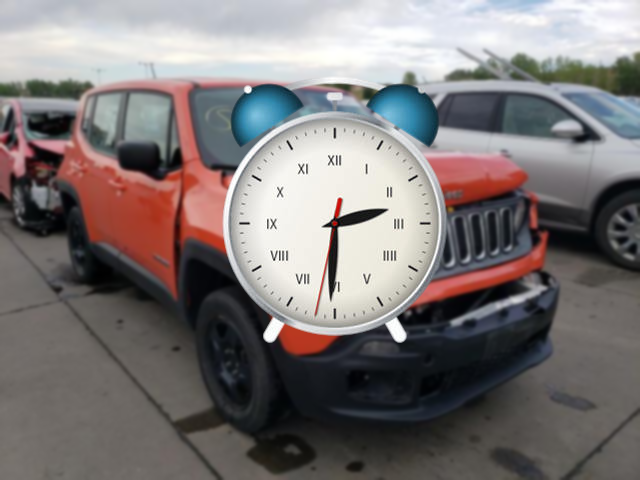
2:30:32
